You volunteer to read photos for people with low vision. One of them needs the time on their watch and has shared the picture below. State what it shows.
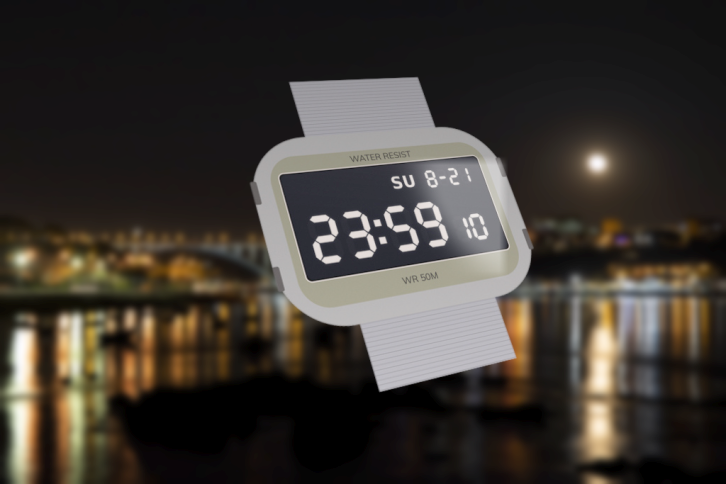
23:59:10
